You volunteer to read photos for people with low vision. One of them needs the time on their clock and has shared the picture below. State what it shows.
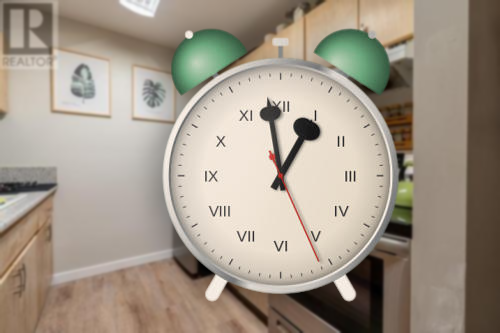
12:58:26
